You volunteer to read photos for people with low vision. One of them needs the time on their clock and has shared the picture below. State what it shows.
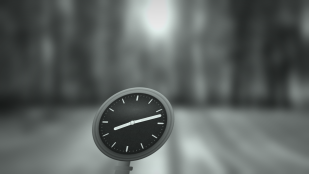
8:12
